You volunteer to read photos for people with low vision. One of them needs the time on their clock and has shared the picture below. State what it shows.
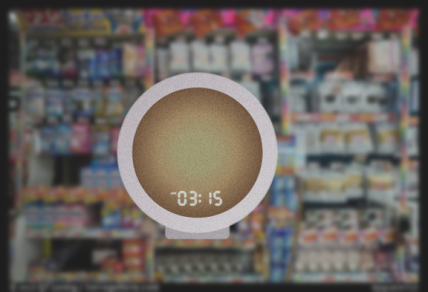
3:15
